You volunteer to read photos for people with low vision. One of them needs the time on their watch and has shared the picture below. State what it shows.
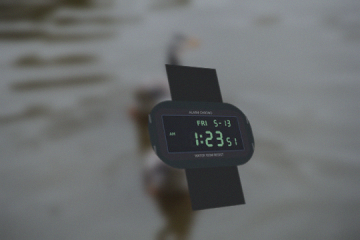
1:23:51
